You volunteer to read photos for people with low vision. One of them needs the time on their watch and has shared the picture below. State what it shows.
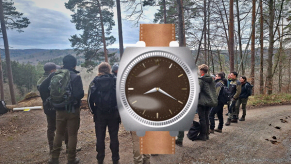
8:20
